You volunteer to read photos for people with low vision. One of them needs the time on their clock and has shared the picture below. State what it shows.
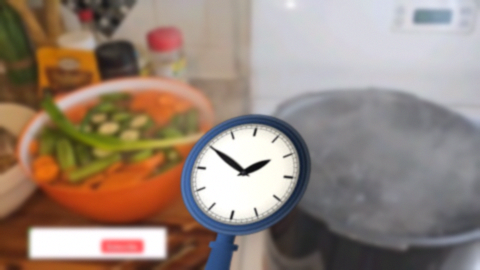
1:50
